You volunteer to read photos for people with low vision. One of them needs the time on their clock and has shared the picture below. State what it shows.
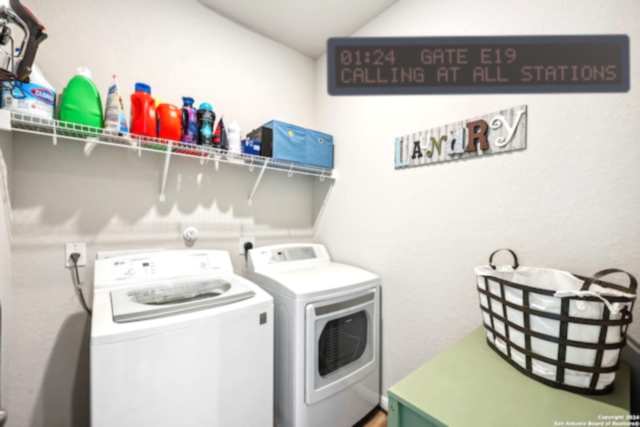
1:24
